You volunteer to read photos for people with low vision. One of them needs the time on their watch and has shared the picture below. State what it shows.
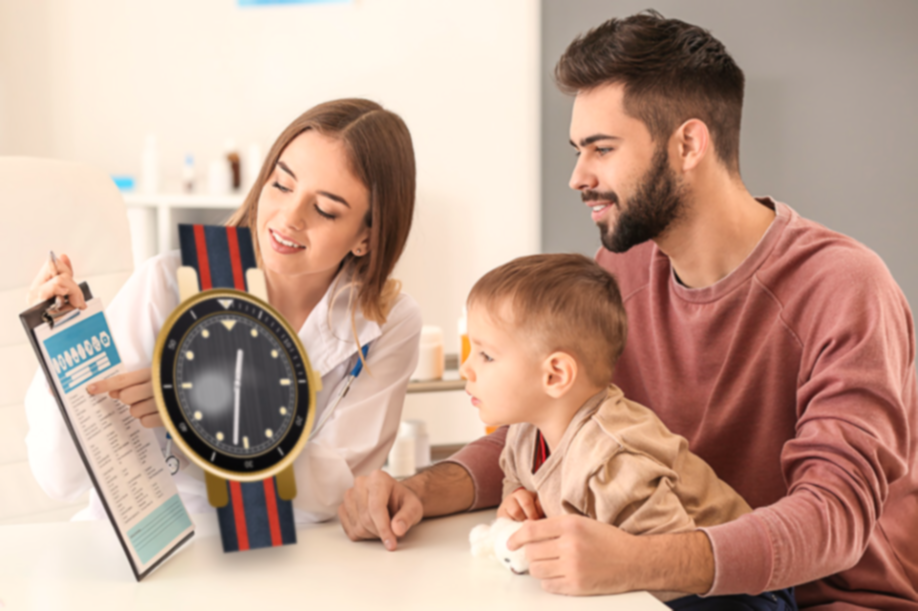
12:32
